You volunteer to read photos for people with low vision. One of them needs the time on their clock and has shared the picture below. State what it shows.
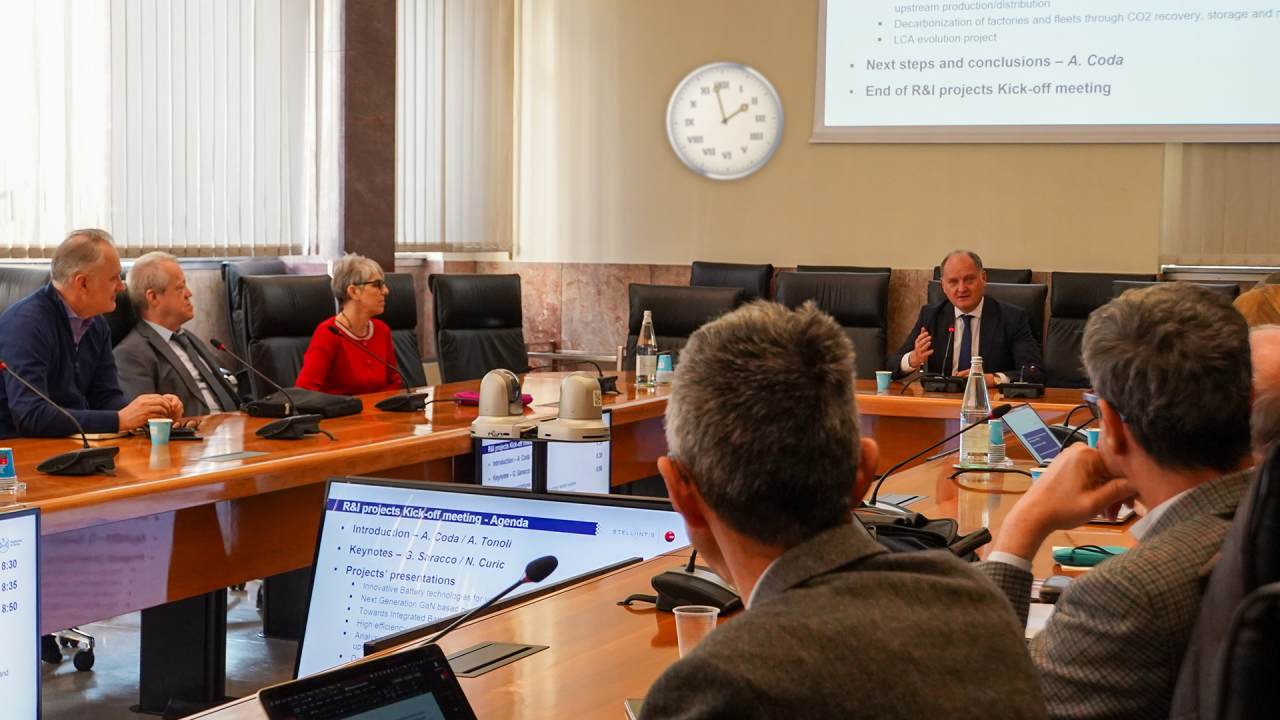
1:58
